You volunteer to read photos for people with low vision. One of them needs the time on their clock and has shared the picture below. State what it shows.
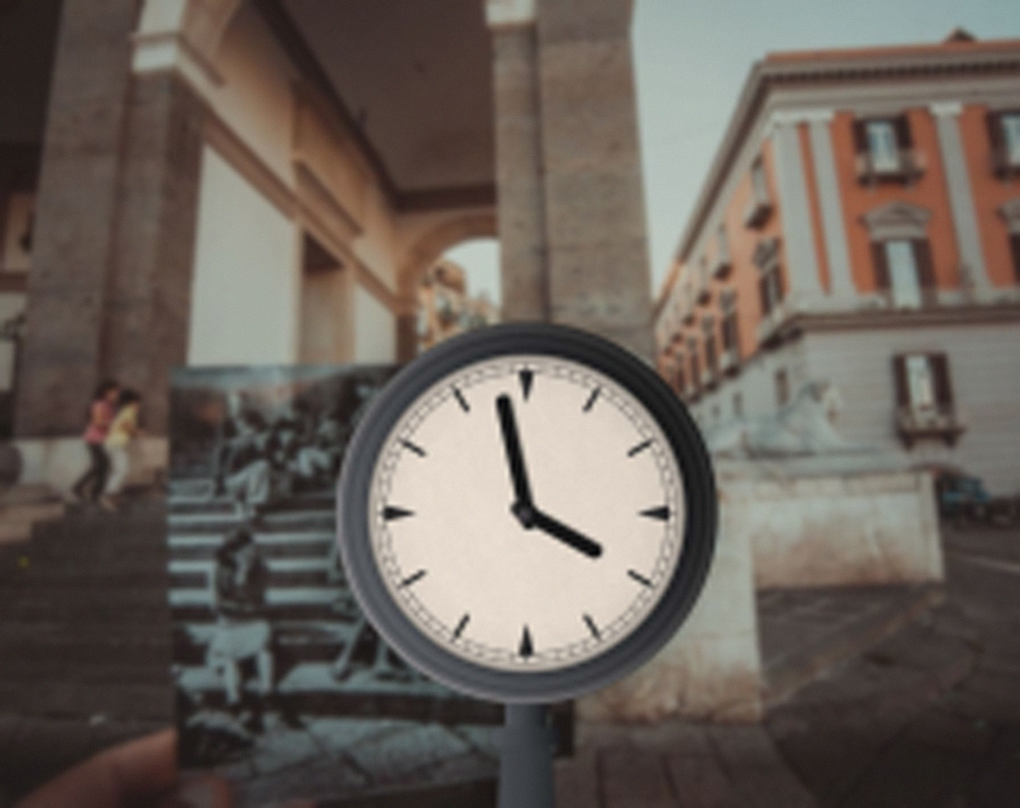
3:58
